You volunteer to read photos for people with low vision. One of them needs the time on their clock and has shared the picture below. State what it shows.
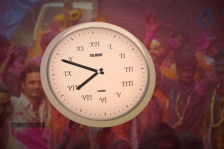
7:49
